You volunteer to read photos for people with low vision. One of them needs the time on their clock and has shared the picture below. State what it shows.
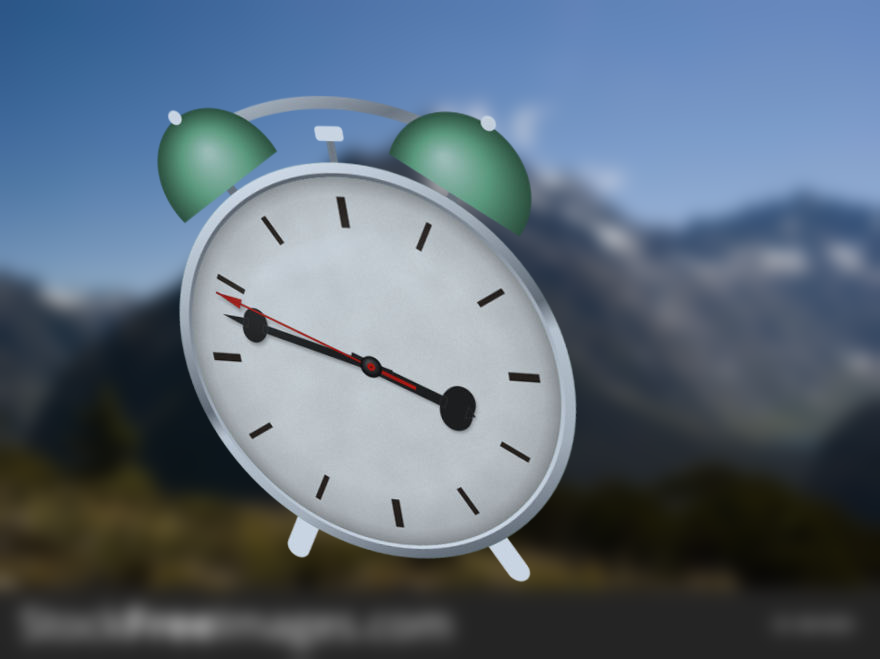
3:47:49
